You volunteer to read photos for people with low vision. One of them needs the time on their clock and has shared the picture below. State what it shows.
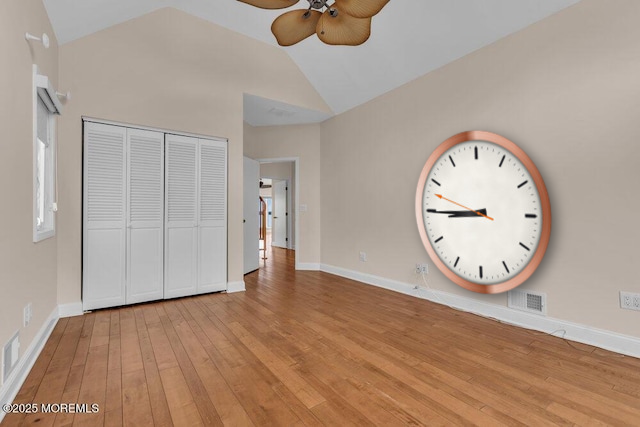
8:44:48
